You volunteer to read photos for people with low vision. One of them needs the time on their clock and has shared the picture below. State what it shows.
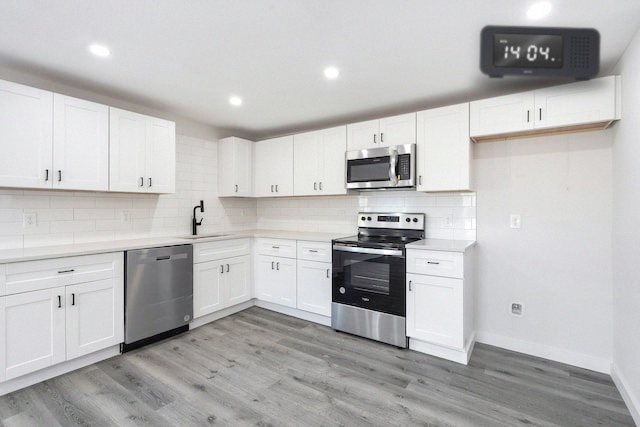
14:04
